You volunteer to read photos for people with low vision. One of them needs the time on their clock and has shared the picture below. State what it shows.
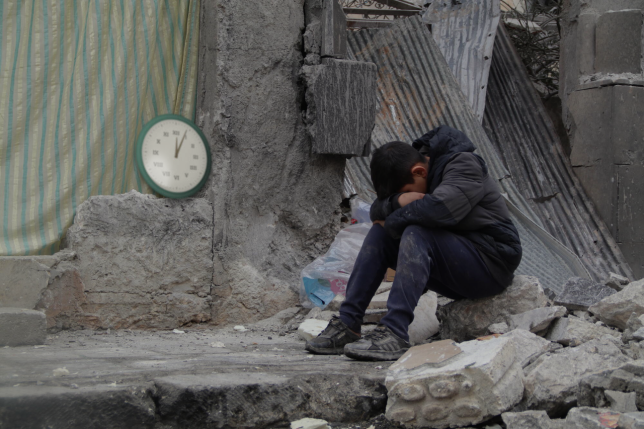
12:04
